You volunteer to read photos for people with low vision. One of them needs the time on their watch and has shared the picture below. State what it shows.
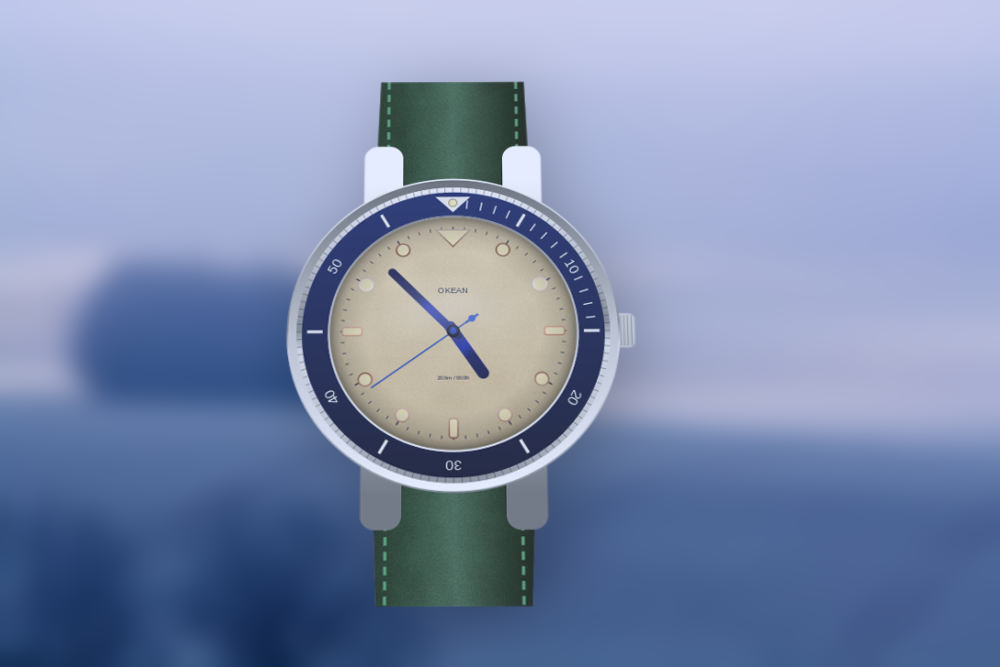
4:52:39
